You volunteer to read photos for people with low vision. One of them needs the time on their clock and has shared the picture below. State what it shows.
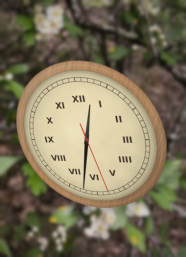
12:32:28
